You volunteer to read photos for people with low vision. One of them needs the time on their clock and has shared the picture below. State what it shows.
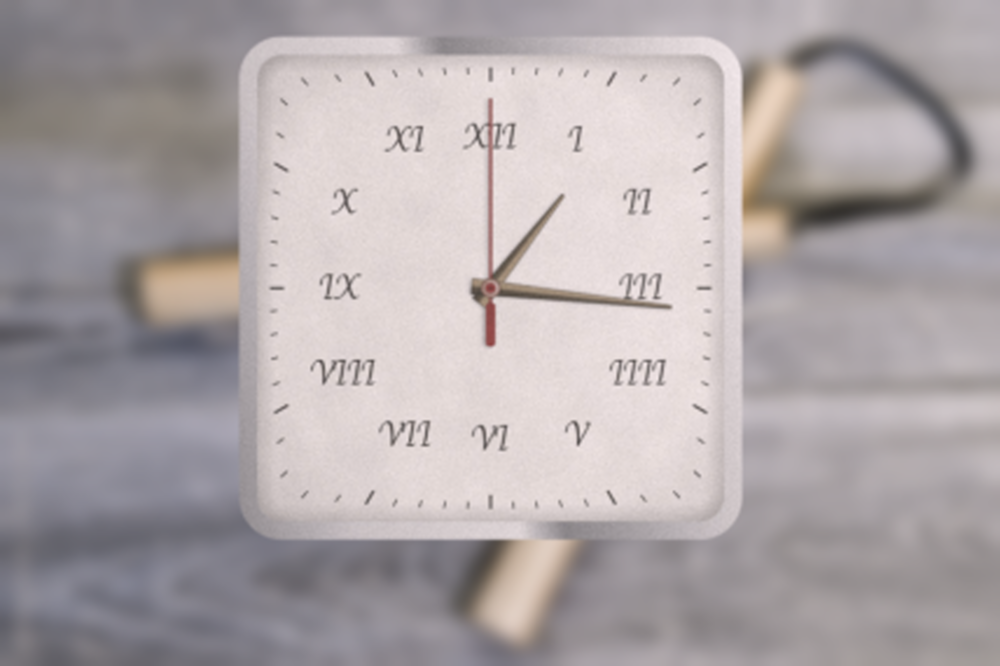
1:16:00
